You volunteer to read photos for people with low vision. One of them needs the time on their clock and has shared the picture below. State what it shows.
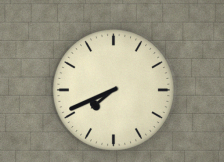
7:41
